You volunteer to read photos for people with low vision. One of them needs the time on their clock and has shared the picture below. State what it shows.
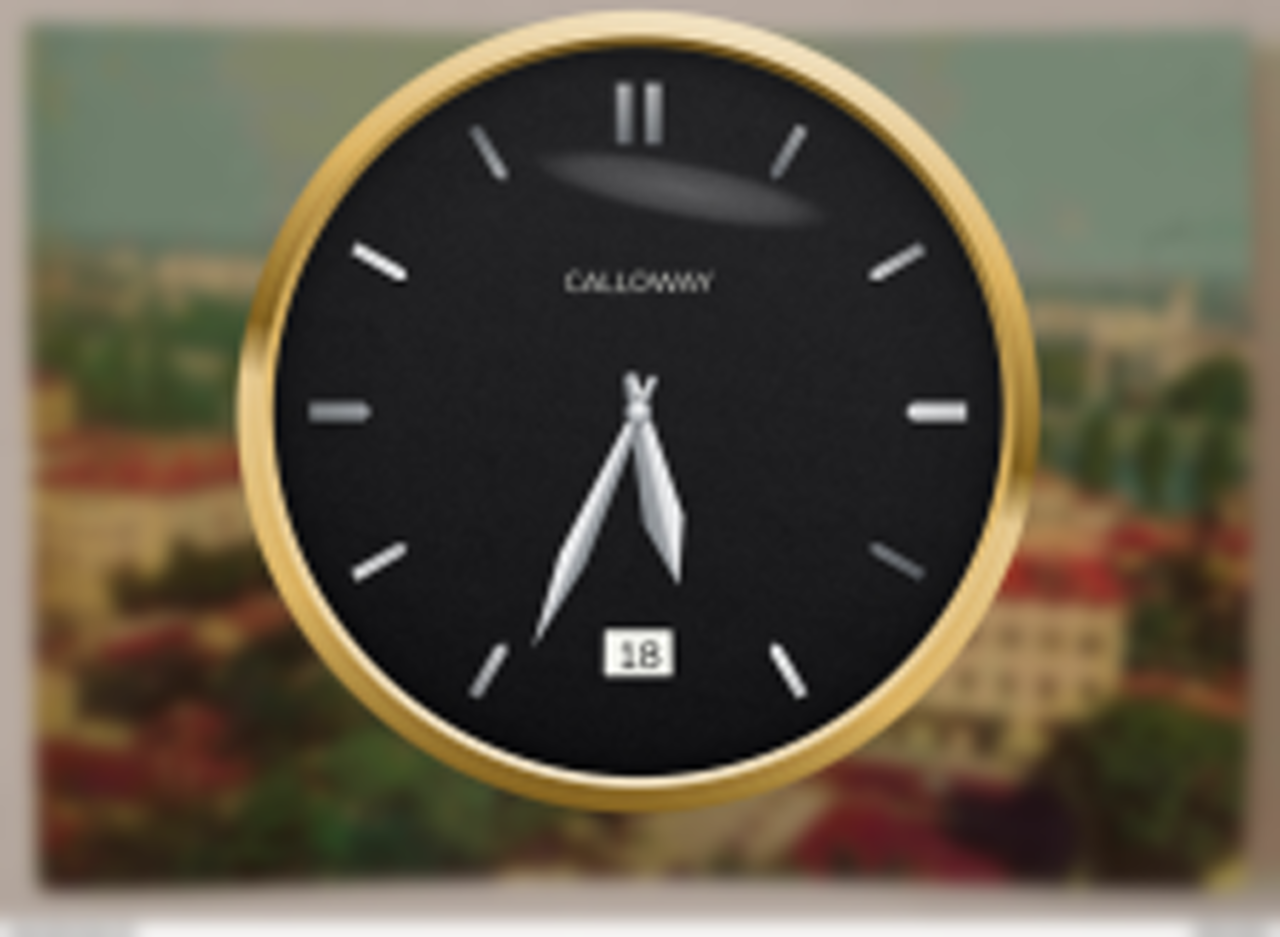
5:34
